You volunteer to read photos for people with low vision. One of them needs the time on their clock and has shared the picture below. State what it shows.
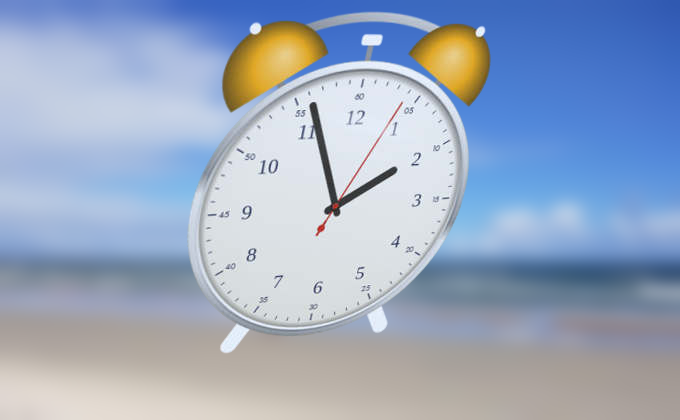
1:56:04
